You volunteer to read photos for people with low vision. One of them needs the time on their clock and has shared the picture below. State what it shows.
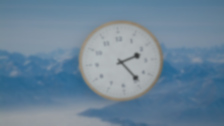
2:24
